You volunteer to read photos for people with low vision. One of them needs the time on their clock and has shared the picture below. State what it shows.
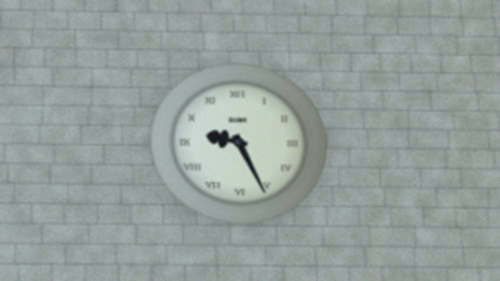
9:26
